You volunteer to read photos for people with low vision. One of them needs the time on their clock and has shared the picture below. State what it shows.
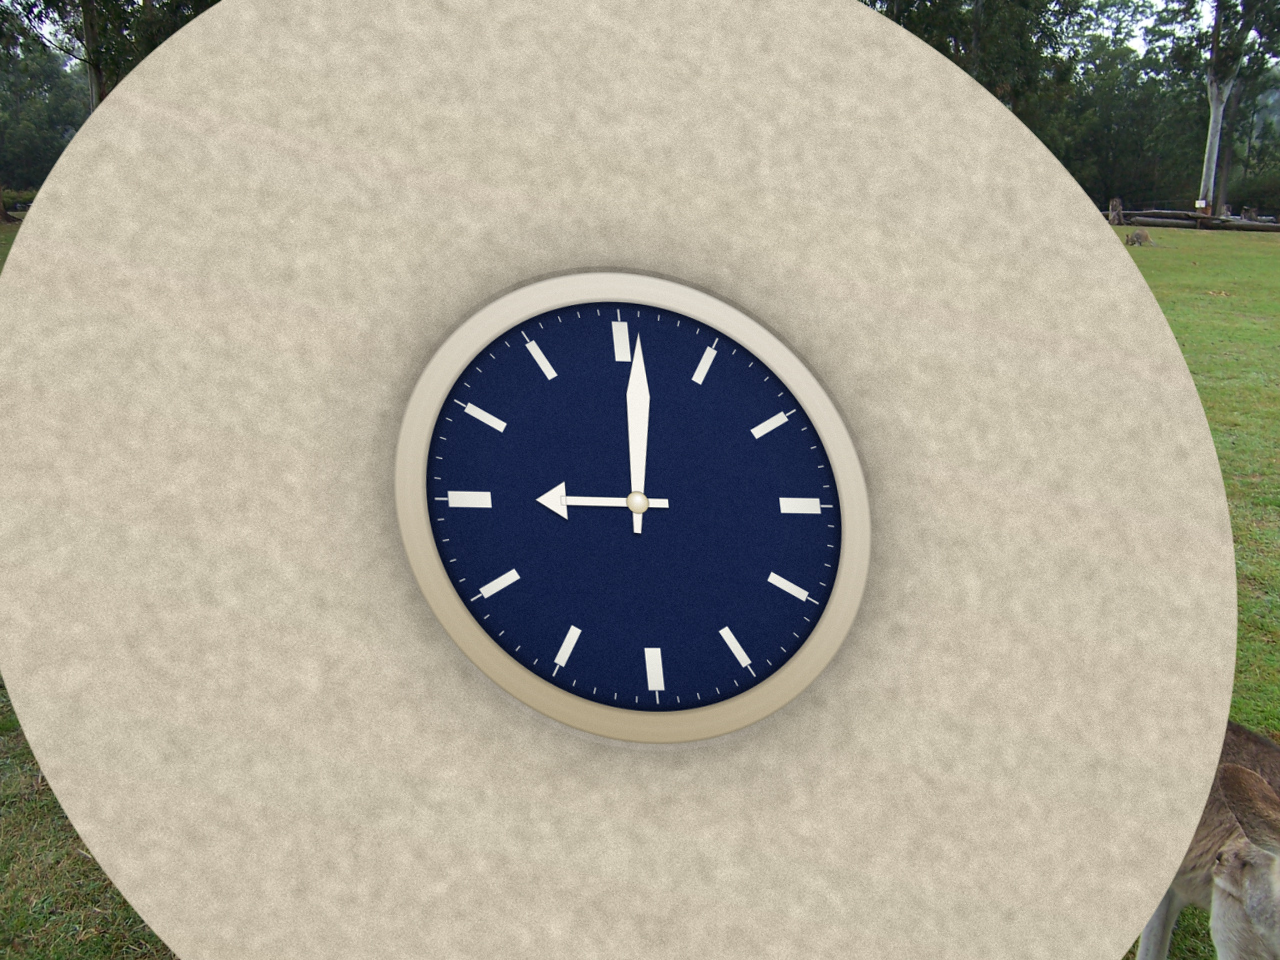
9:01
